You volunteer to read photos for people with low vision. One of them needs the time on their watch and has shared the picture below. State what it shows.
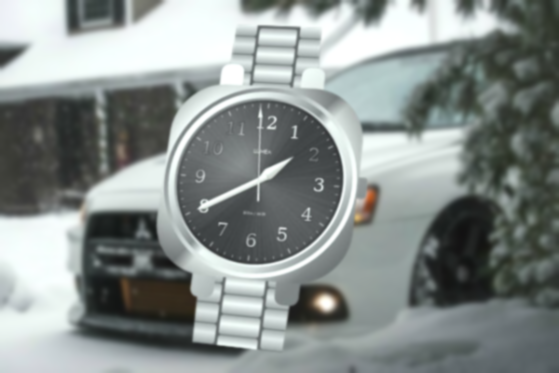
1:39:59
